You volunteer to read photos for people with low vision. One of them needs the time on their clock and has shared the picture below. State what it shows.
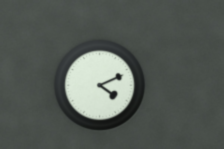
4:11
